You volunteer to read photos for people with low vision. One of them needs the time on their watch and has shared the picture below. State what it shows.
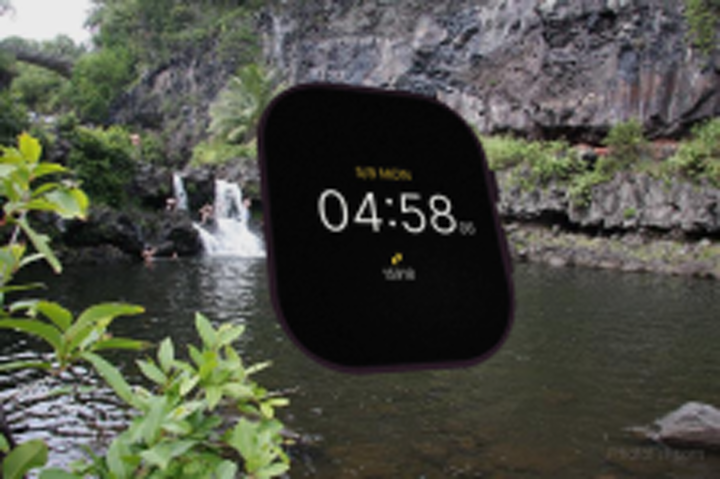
4:58
